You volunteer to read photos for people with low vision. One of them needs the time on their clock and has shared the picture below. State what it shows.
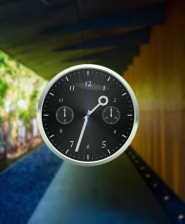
1:33
